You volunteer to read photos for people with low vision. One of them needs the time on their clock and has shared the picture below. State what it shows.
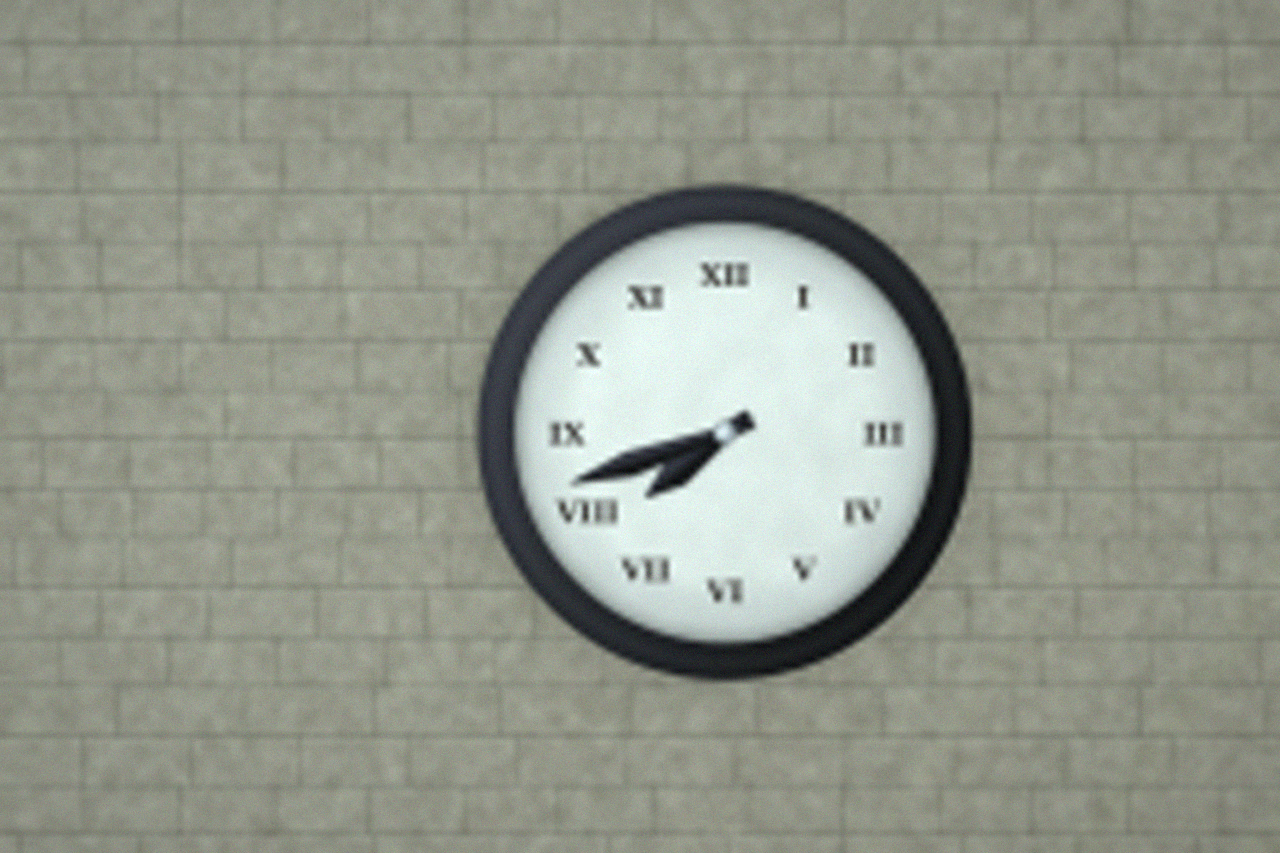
7:42
